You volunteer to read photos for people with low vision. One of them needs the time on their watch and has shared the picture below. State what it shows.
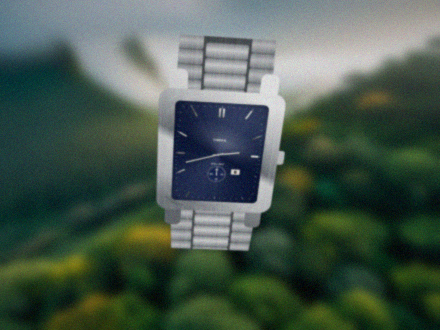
2:42
